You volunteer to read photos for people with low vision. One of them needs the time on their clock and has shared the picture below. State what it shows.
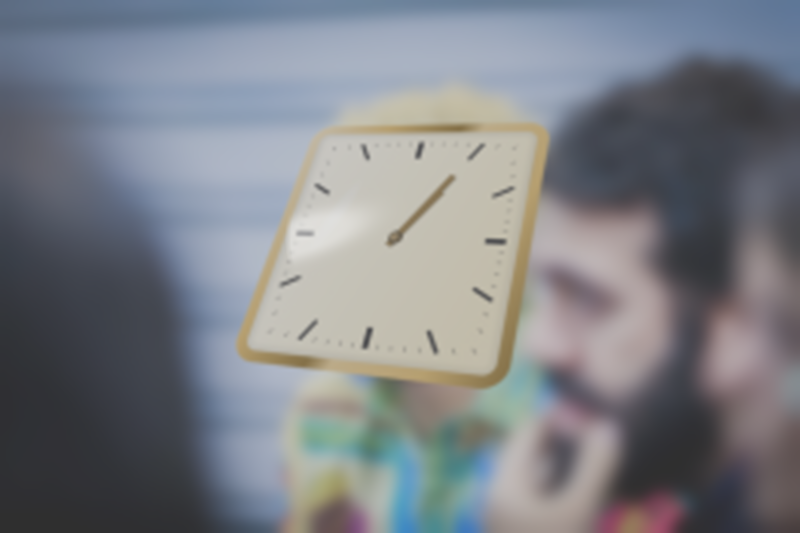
1:05
